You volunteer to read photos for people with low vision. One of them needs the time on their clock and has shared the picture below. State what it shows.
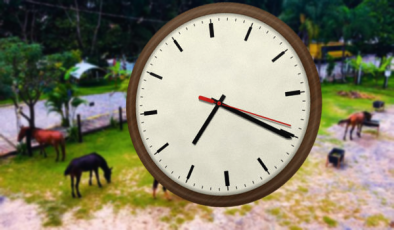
7:20:19
